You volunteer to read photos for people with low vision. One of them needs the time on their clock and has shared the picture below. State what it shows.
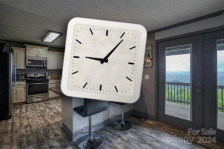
9:06
